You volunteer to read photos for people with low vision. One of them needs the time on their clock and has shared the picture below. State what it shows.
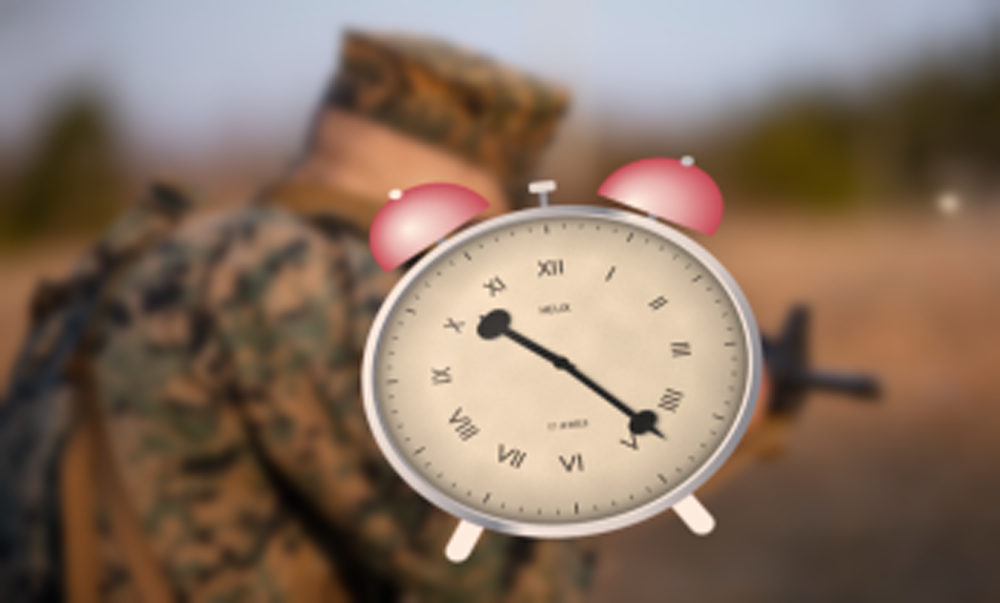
10:23
